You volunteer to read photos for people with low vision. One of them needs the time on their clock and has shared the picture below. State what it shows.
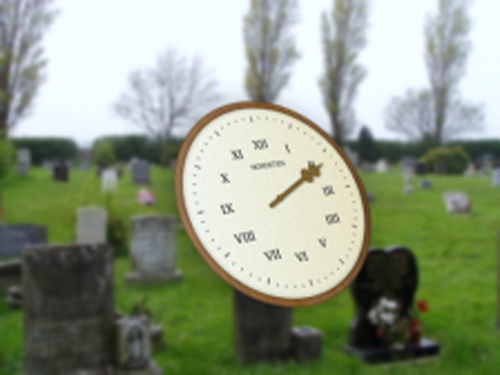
2:11
